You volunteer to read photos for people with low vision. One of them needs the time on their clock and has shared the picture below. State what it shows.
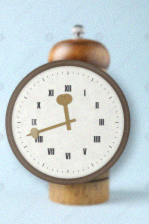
11:42
